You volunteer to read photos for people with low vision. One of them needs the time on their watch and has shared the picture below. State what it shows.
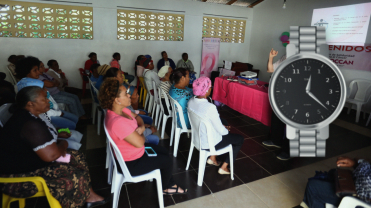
12:22
